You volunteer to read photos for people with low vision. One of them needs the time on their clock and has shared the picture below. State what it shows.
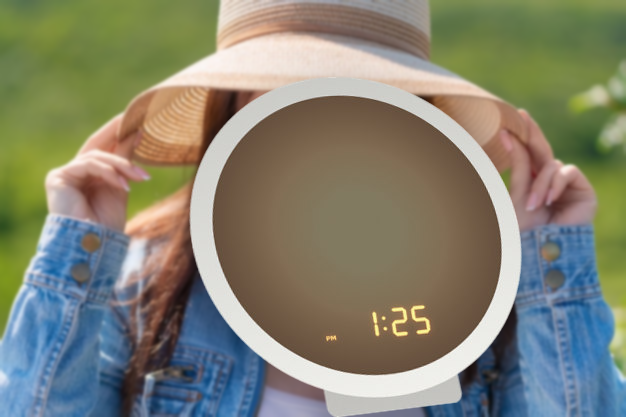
1:25
